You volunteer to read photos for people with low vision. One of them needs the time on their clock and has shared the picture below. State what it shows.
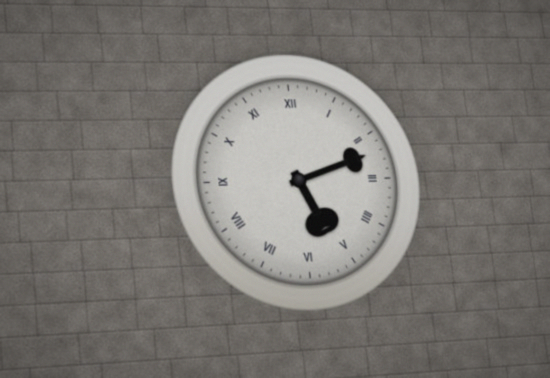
5:12
